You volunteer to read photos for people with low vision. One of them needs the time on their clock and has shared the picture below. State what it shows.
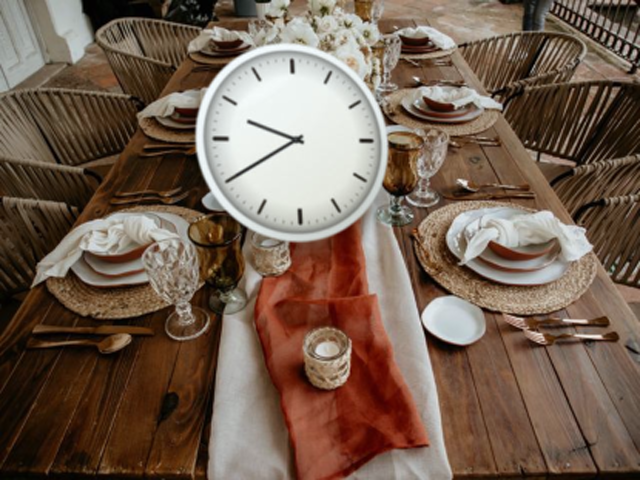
9:40
